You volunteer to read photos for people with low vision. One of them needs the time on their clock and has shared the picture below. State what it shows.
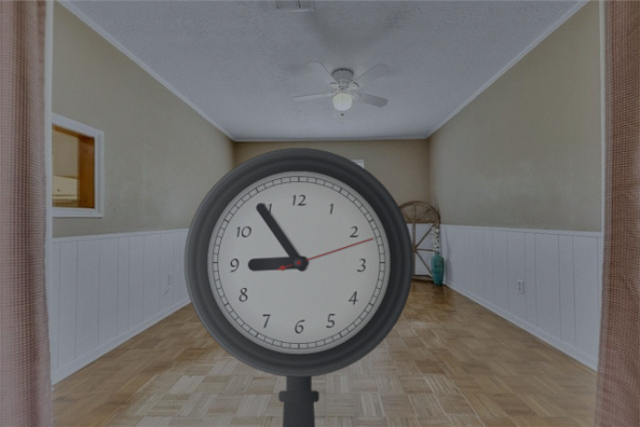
8:54:12
